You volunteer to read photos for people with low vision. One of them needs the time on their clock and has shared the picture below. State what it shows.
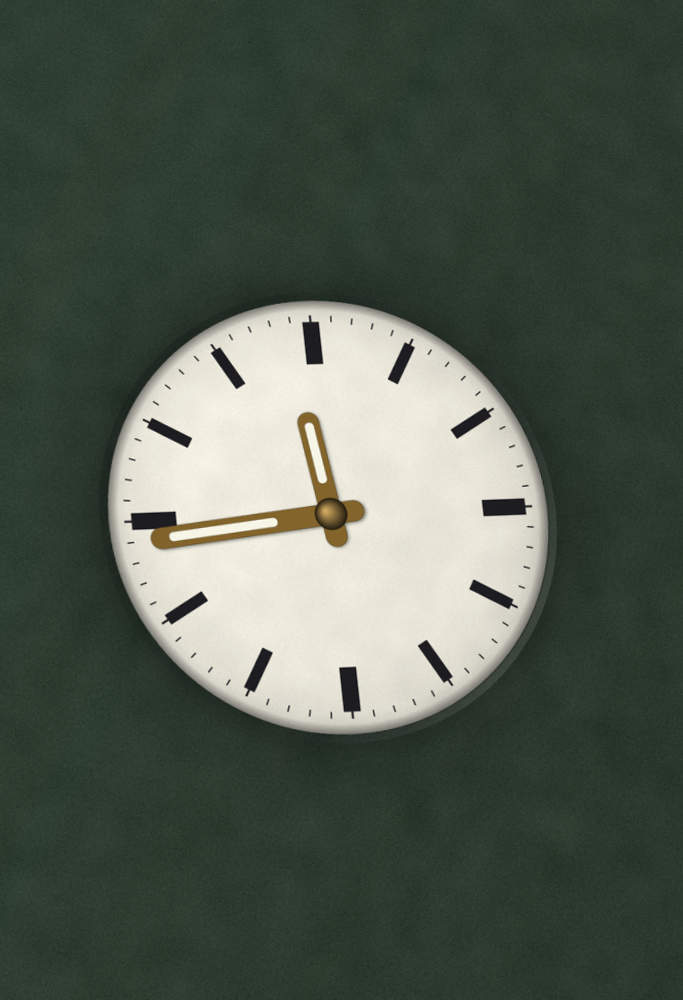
11:44
